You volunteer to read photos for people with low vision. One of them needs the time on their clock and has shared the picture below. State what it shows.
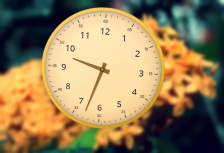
9:33
